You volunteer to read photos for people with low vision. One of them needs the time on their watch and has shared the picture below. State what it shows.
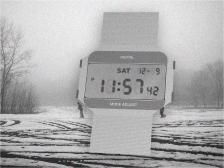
11:57:42
